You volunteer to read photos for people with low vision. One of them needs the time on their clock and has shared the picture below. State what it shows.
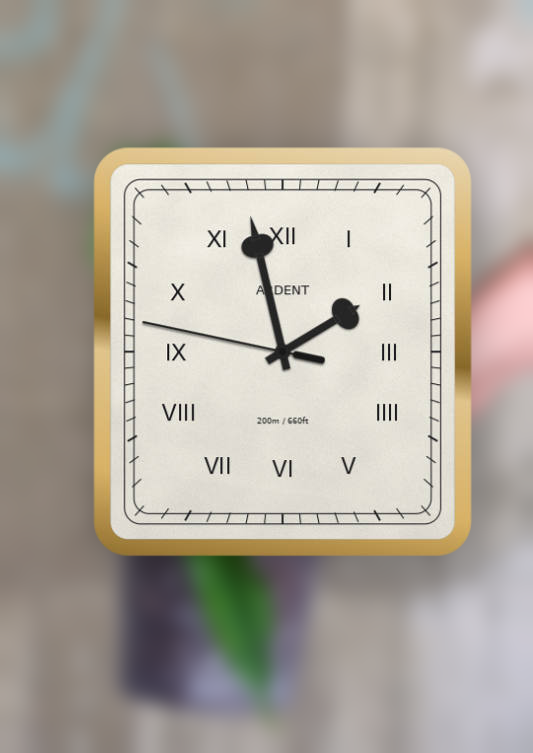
1:57:47
